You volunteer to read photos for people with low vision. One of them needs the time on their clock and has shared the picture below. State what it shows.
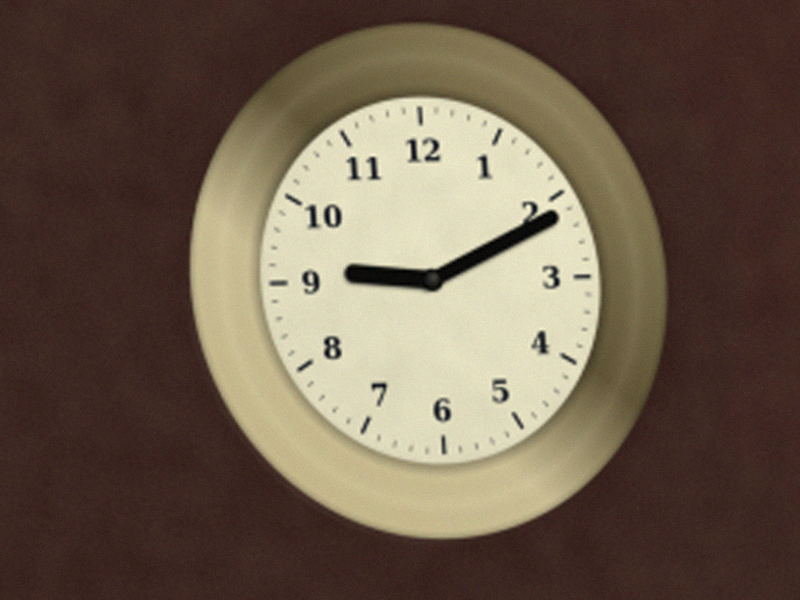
9:11
